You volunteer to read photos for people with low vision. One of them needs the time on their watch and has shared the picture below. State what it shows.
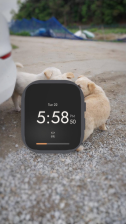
5:58
